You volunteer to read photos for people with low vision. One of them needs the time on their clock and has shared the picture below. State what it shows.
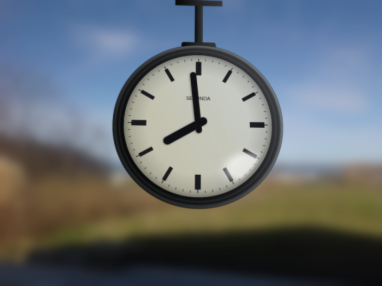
7:59
